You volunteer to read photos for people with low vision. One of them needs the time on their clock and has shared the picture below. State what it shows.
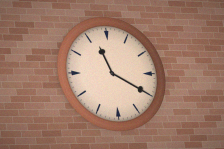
11:20
